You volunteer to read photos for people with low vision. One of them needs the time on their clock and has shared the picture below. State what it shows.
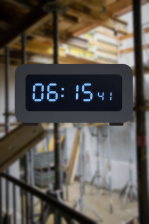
6:15:41
